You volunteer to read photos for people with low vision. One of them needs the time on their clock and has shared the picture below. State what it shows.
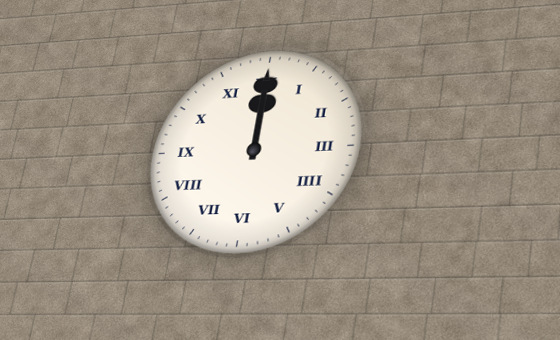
12:00
